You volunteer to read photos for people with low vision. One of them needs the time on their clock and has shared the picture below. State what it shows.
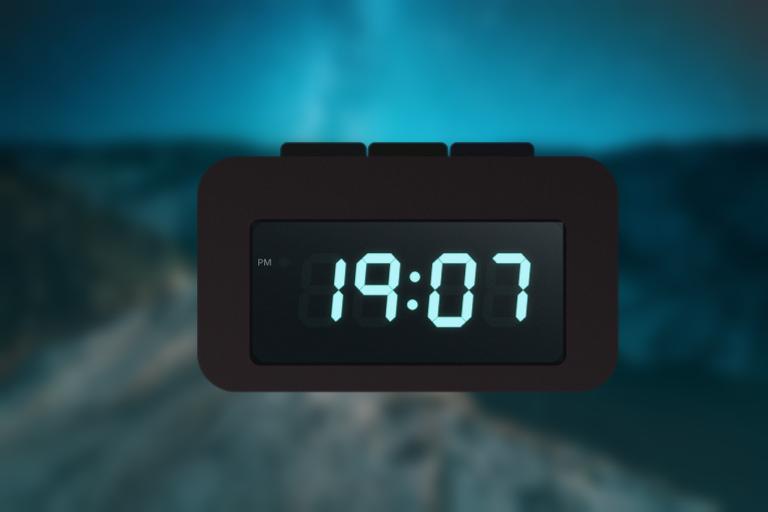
19:07
